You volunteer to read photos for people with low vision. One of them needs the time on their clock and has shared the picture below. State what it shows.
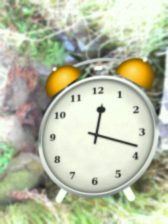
12:18
